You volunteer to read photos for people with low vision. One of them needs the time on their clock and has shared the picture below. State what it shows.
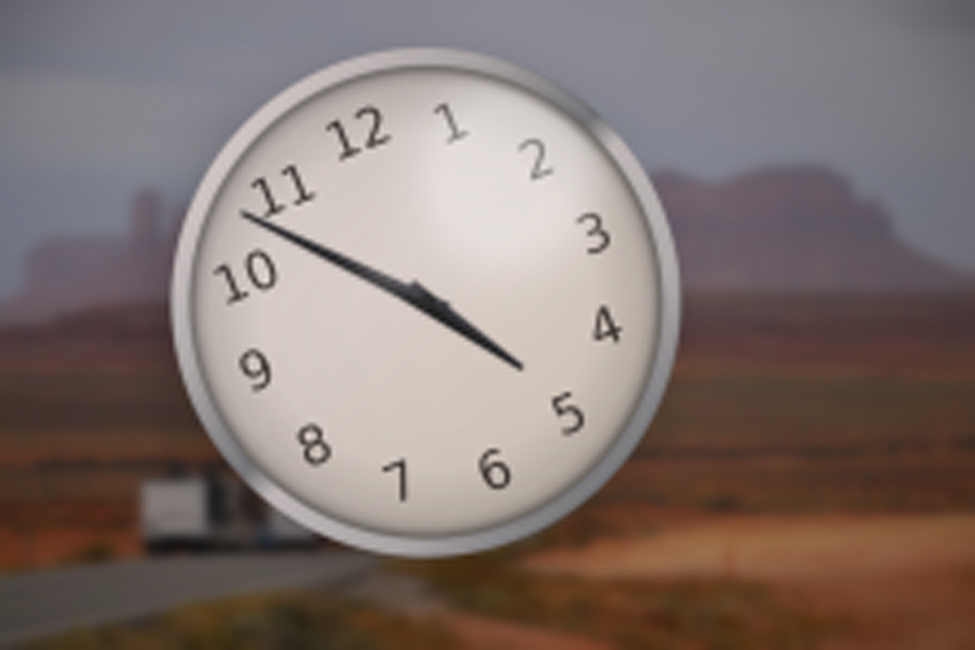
4:53
